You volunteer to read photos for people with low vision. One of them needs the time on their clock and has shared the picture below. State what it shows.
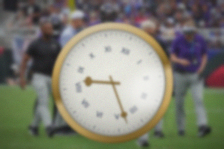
8:23
